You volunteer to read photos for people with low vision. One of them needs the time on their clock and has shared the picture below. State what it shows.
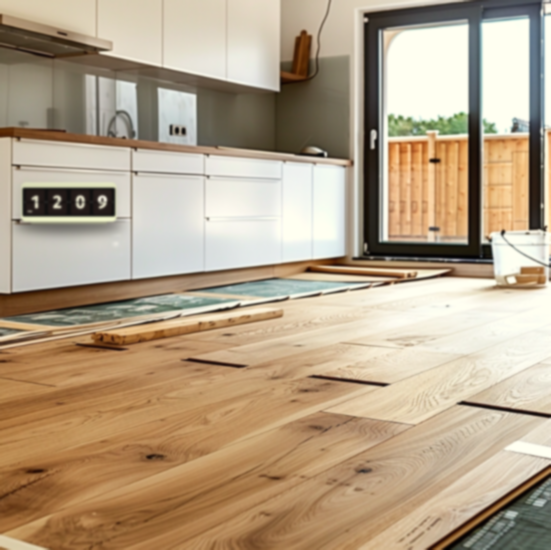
12:09
